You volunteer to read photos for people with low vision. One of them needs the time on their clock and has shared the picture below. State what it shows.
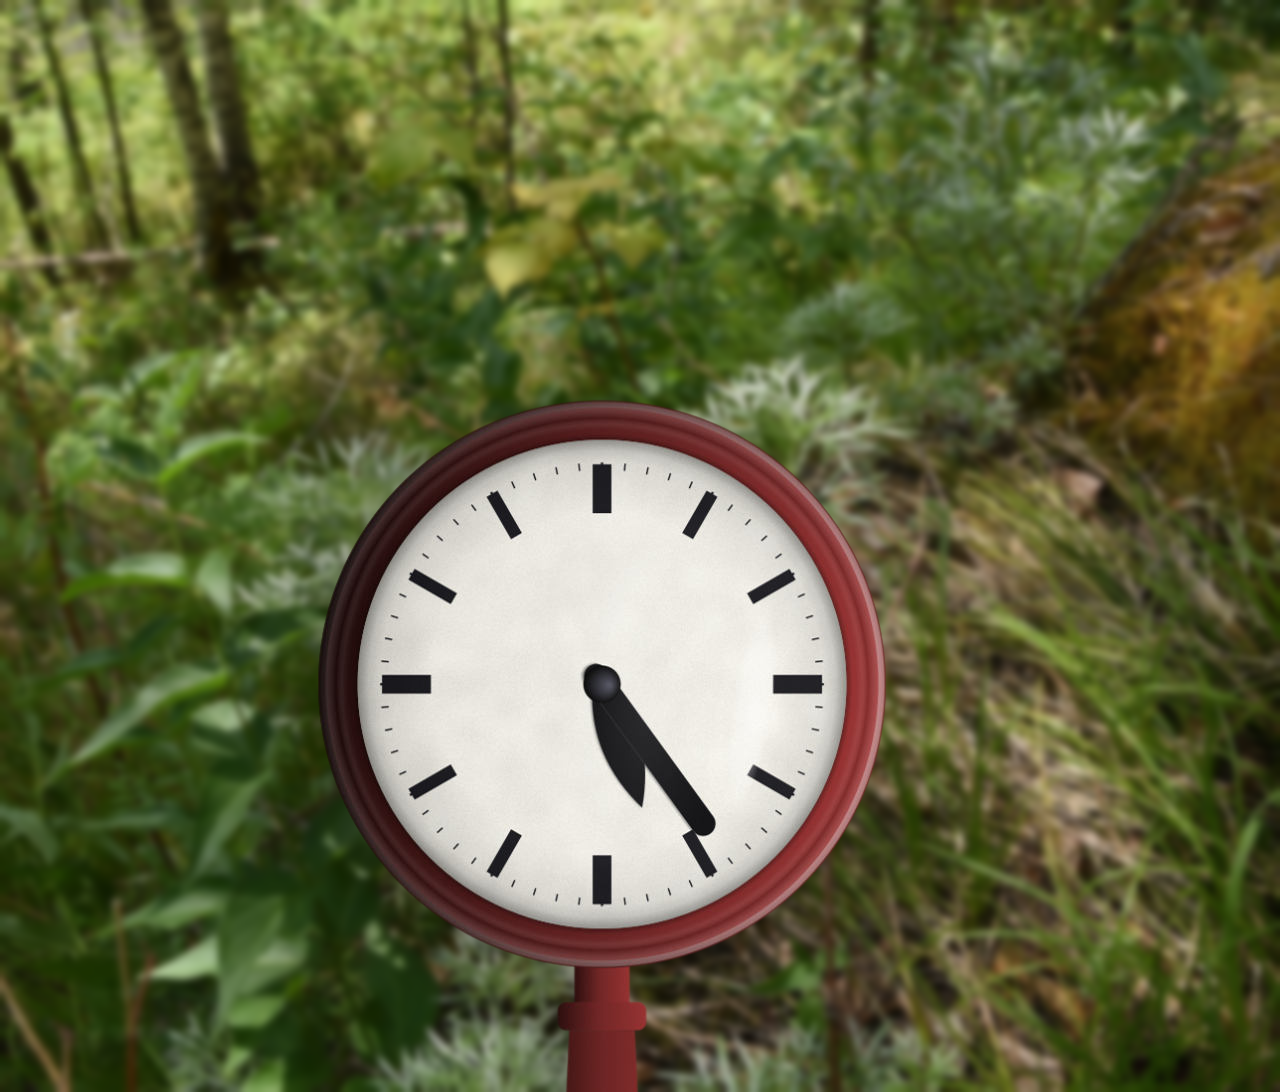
5:24
